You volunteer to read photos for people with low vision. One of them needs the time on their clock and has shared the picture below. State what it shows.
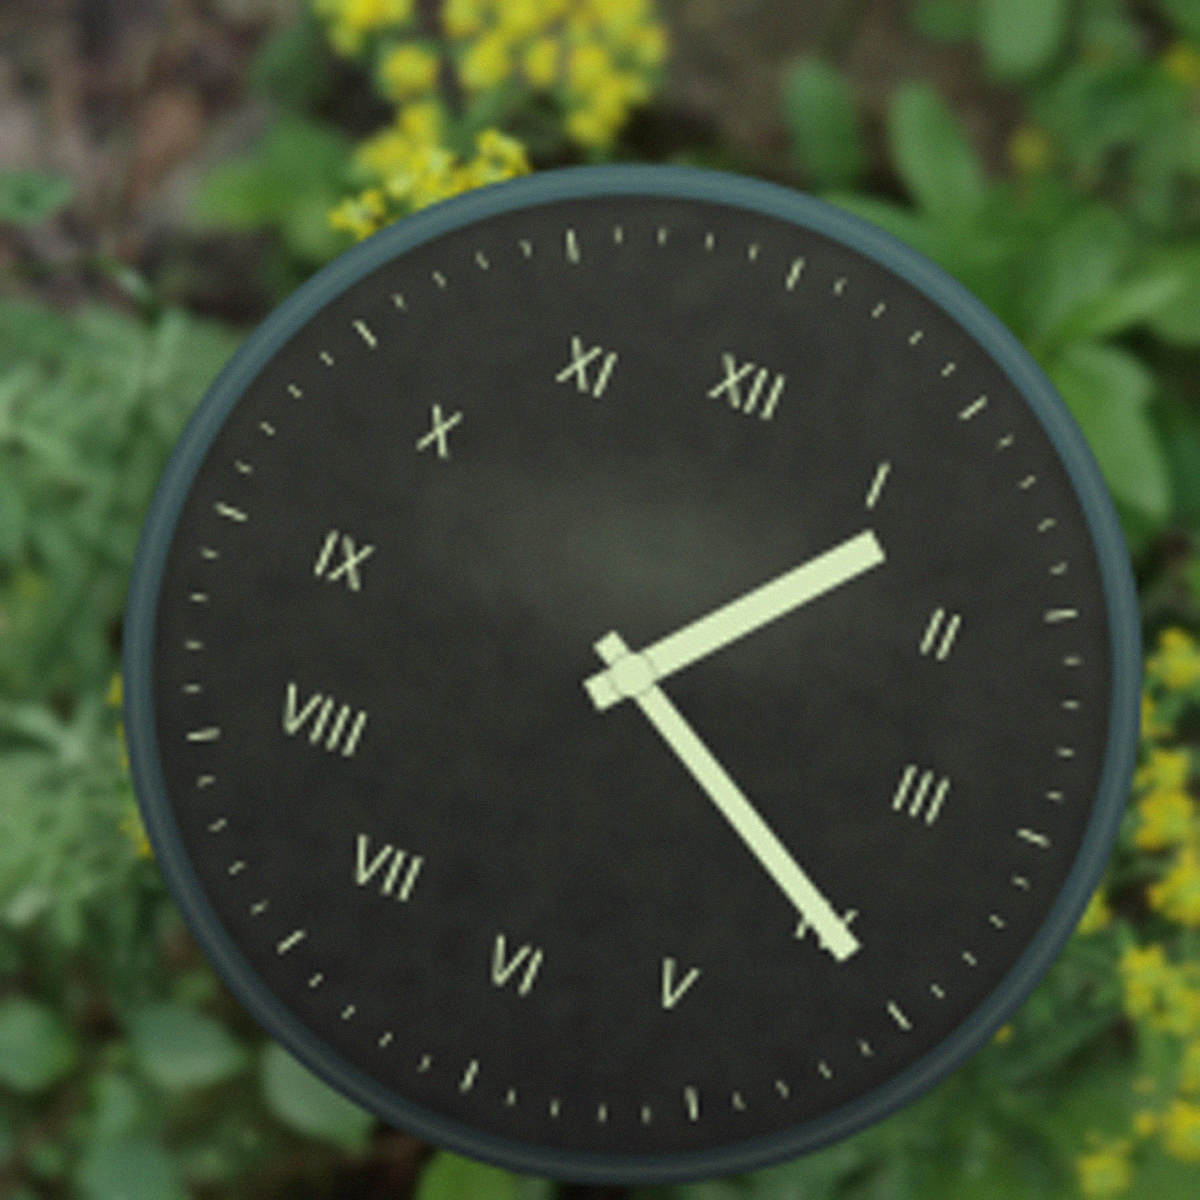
1:20
